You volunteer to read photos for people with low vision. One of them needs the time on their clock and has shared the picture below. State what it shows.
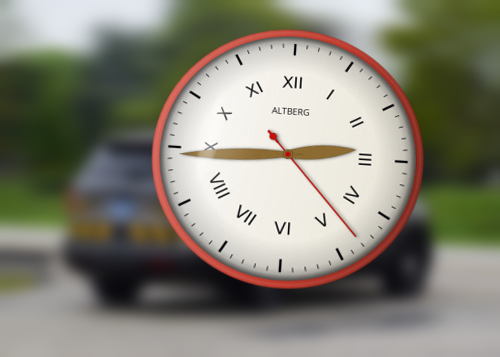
2:44:23
